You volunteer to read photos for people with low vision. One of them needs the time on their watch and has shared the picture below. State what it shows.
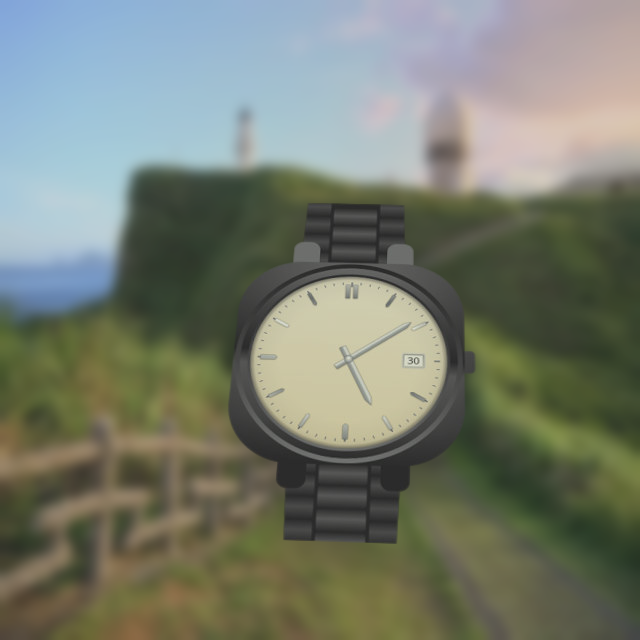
5:09
